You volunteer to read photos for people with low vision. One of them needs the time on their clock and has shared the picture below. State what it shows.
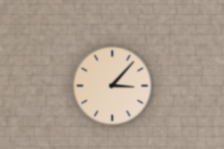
3:07
